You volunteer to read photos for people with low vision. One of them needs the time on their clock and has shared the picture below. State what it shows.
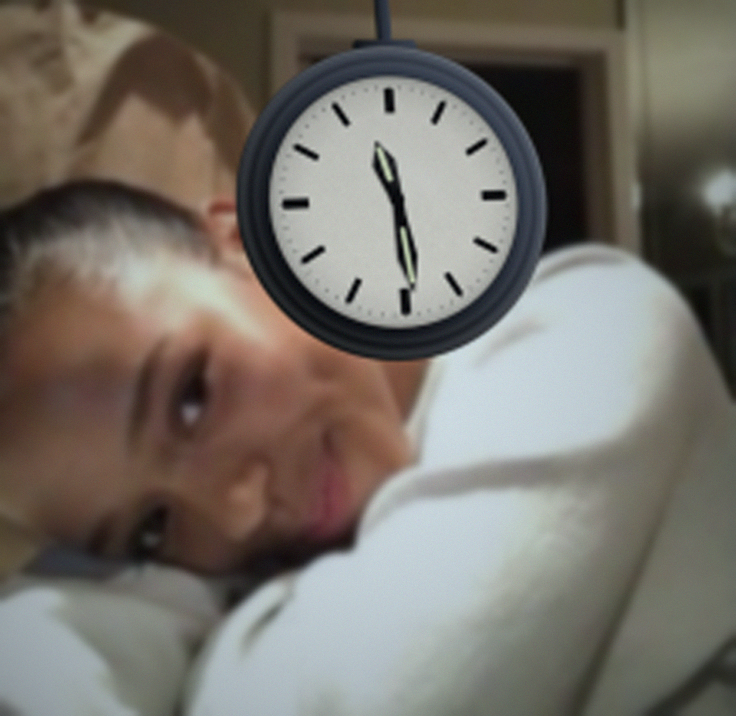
11:29
